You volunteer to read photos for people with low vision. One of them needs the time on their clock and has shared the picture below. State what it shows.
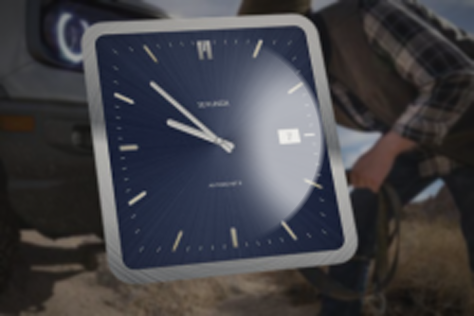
9:53
